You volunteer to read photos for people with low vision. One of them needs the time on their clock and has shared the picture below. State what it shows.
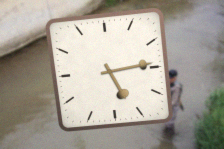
5:14
